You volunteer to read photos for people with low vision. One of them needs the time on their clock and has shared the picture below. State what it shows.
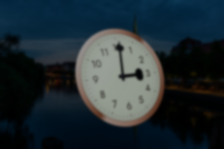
3:01
